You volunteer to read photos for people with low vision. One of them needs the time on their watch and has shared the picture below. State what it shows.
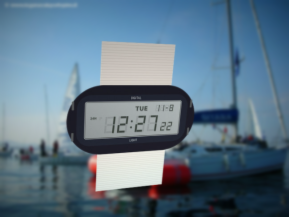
12:27:22
